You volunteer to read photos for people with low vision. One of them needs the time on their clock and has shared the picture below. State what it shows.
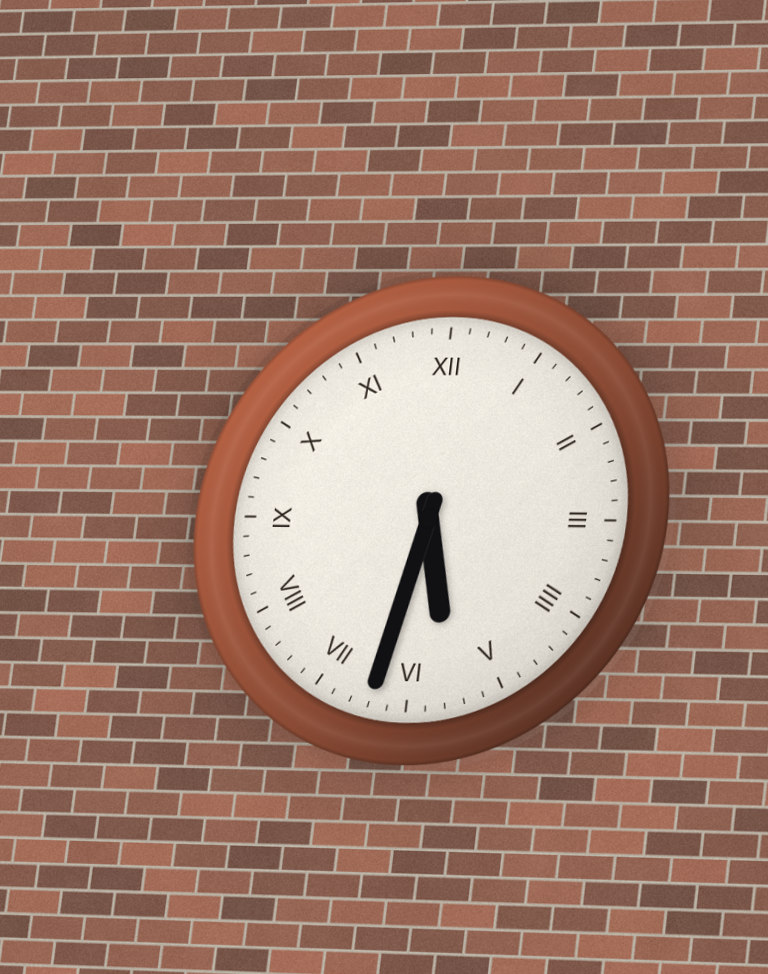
5:32
